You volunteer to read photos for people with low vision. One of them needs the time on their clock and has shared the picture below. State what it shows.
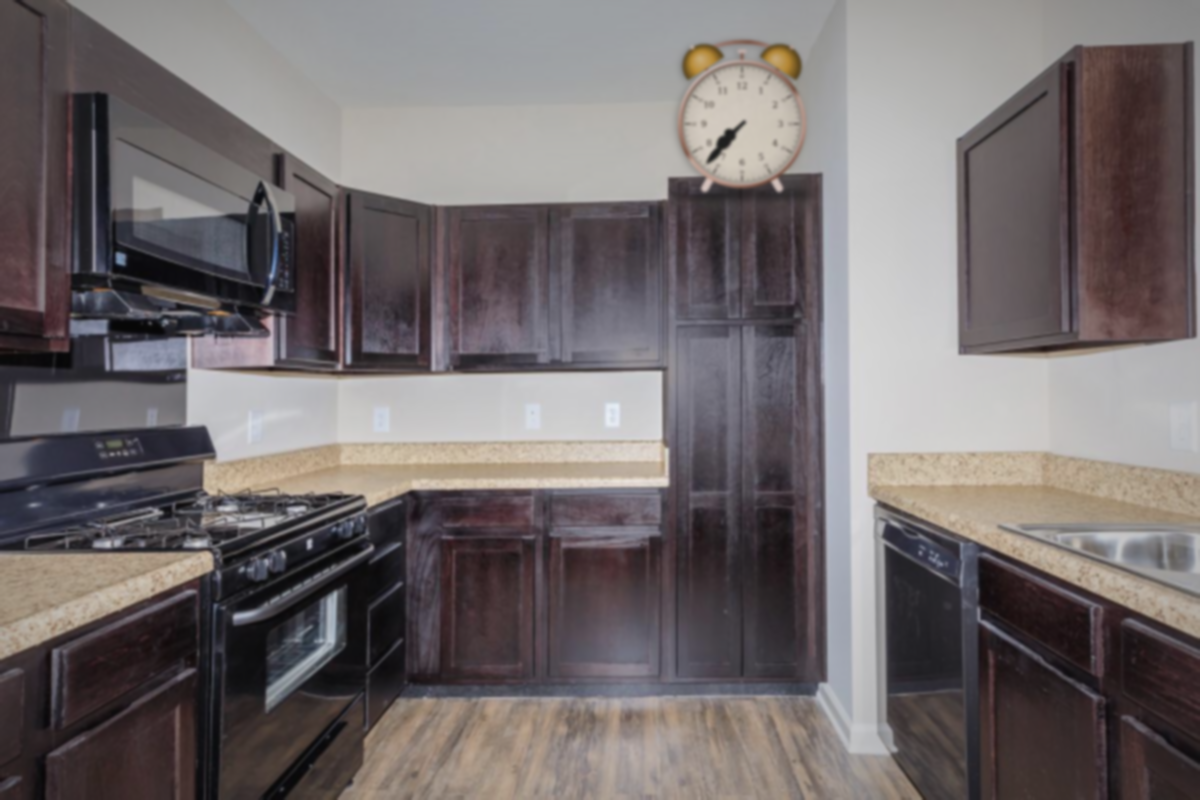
7:37
